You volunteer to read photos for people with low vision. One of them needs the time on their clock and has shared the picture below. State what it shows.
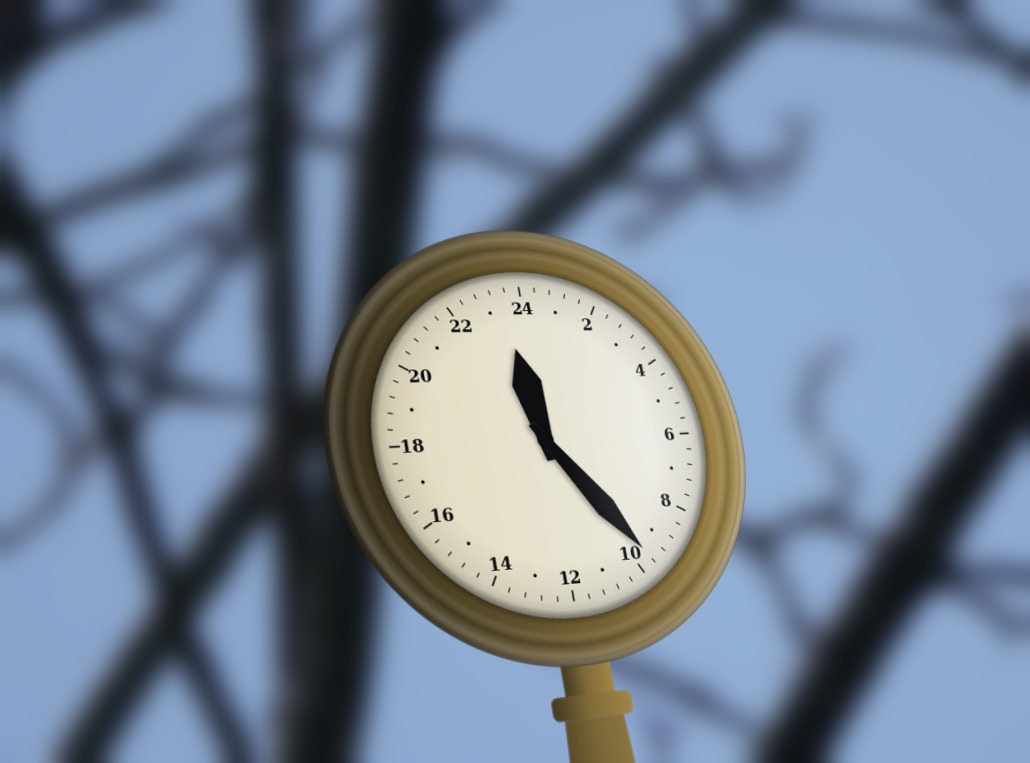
23:24
